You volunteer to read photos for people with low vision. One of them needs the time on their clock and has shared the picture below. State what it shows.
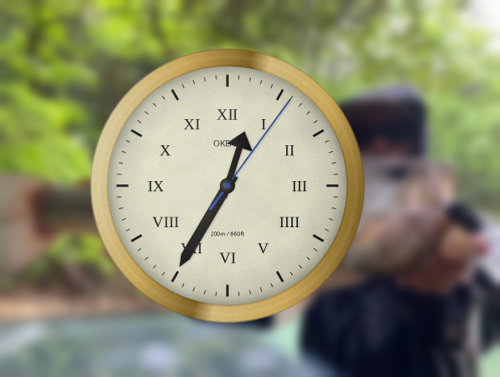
12:35:06
